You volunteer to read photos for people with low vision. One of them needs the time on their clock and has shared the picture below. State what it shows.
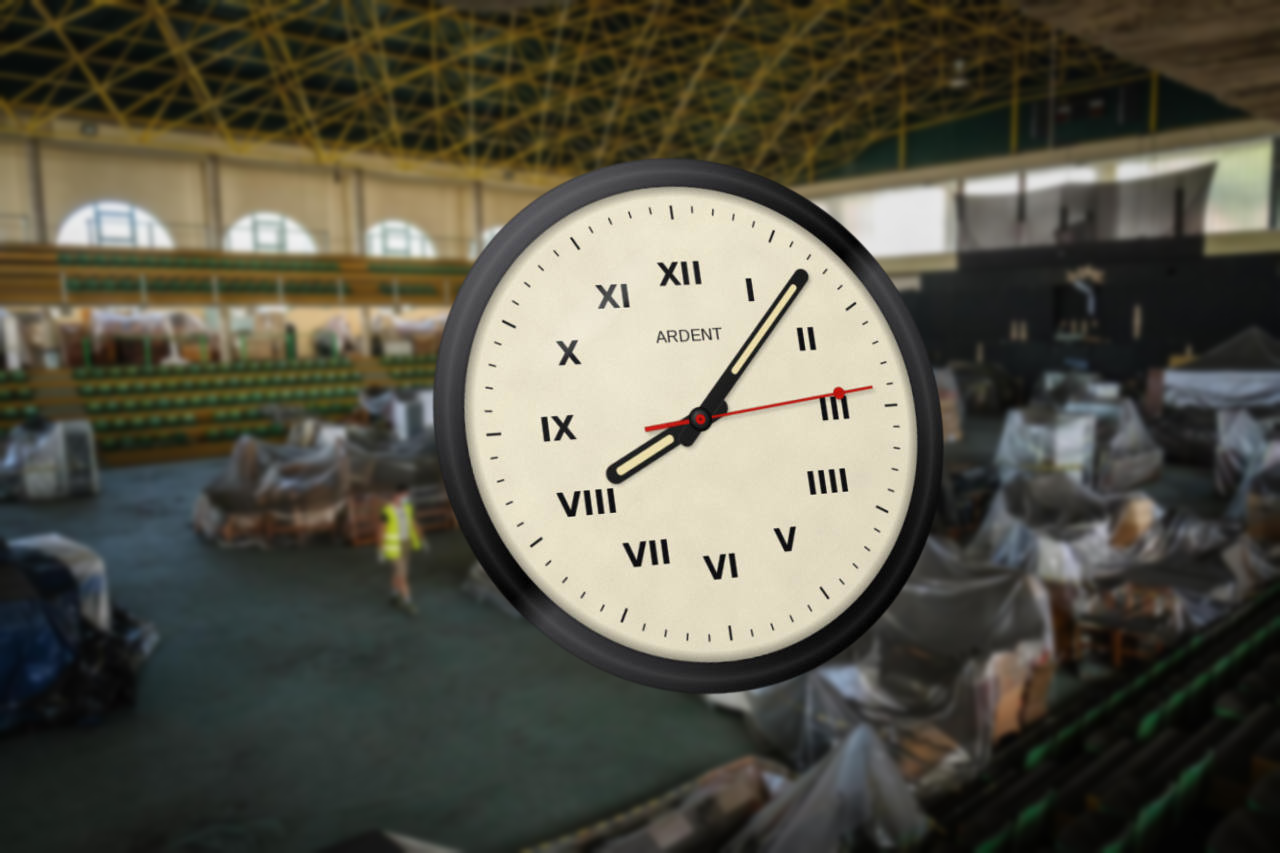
8:07:14
